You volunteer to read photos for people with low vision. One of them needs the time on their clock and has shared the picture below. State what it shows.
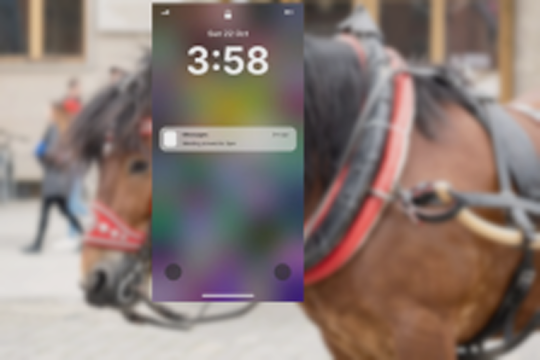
3:58
